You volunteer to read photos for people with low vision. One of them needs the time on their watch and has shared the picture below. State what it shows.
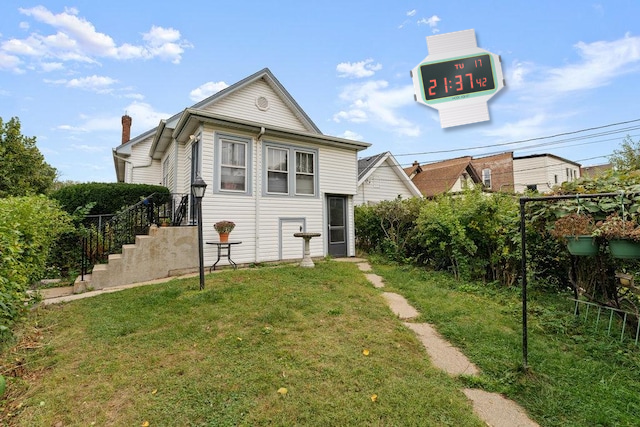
21:37:42
